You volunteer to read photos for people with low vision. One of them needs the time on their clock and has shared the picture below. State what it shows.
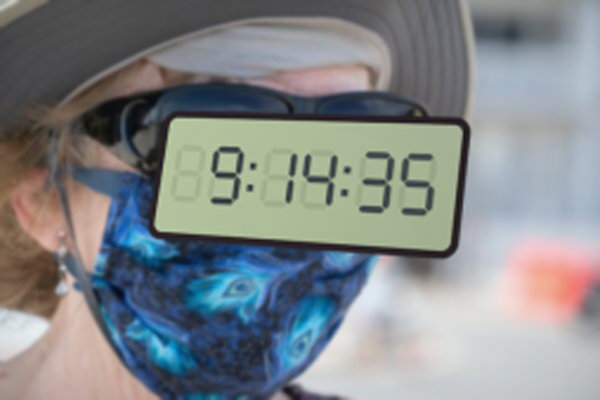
9:14:35
